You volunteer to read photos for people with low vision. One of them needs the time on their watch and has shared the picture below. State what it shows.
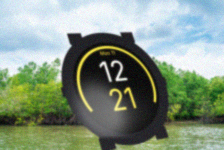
12:21
